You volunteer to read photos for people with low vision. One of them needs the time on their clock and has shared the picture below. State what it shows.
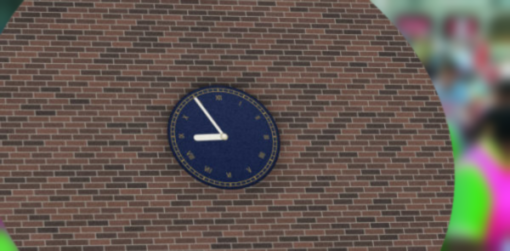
8:55
